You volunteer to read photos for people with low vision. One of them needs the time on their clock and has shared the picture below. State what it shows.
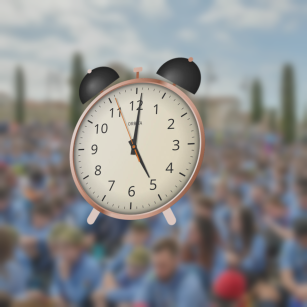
5:00:56
